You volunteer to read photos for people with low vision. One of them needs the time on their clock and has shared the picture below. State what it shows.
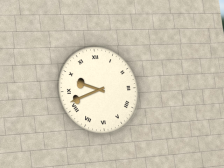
9:42
